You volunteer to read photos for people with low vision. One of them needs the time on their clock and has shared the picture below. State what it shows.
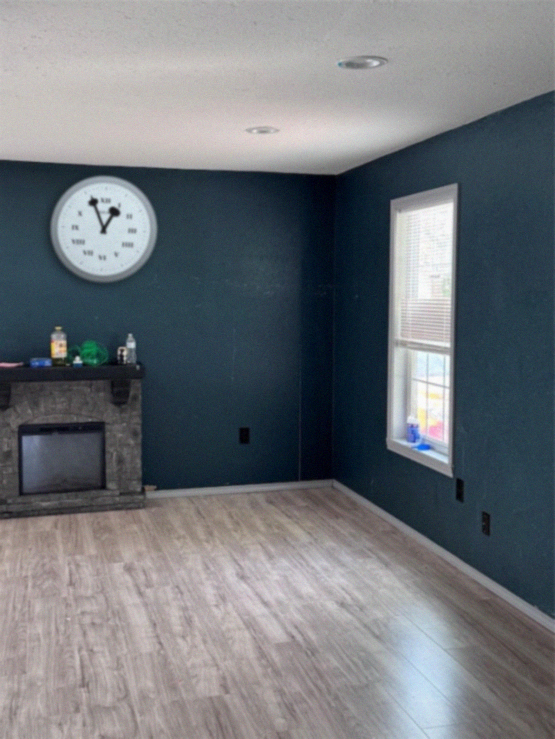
12:56
